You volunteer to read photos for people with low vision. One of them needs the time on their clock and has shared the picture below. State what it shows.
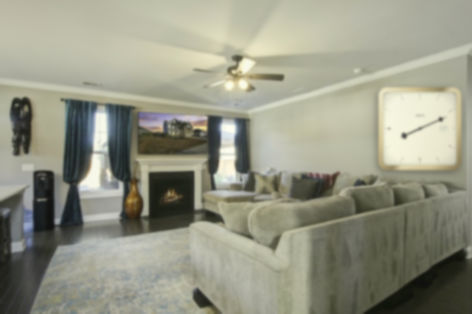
8:11
